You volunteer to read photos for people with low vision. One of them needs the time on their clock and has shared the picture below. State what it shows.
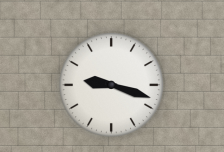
9:18
